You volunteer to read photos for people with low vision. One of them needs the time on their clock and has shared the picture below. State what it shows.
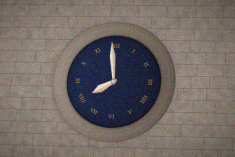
7:59
